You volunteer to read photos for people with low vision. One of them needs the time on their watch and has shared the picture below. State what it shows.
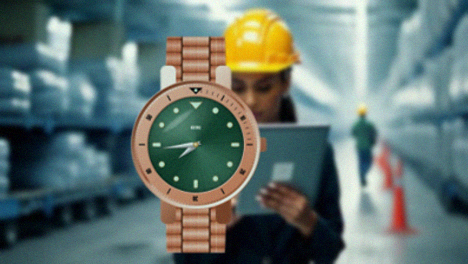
7:44
